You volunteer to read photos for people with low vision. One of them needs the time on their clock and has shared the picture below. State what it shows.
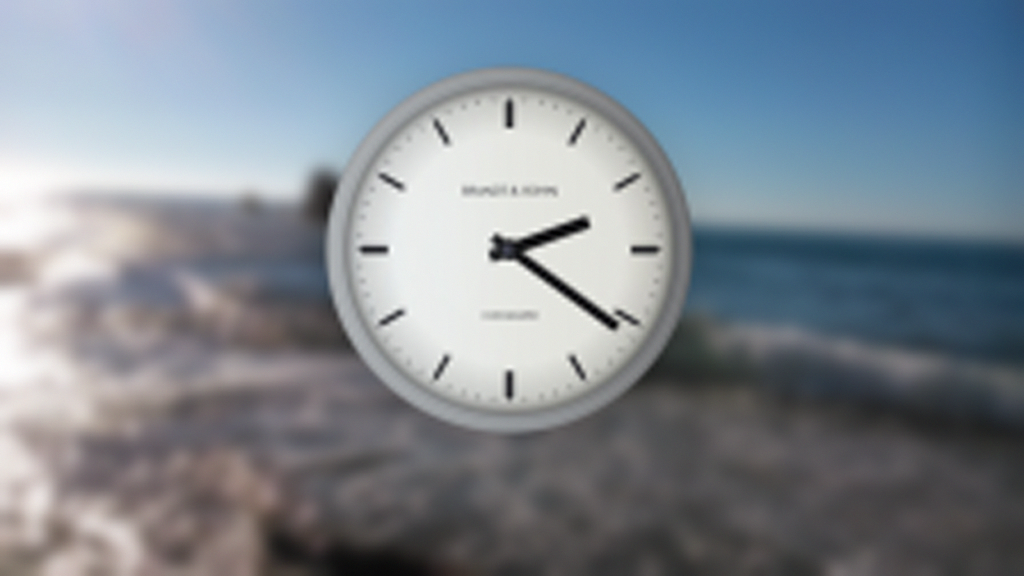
2:21
